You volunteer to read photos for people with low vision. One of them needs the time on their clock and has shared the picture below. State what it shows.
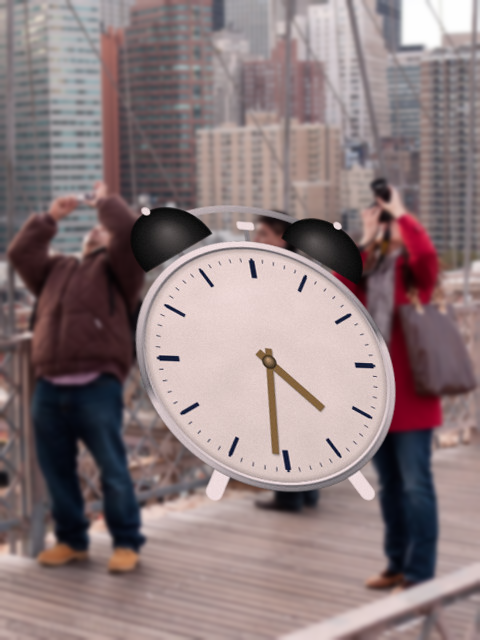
4:31
